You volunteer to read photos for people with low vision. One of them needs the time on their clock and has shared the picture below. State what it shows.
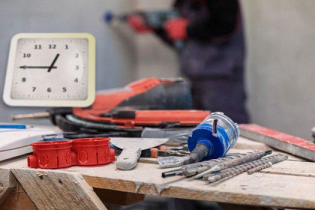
12:45
